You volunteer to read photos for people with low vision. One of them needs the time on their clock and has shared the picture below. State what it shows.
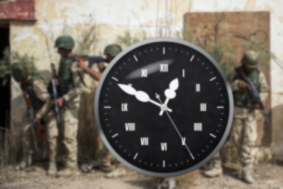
12:49:25
